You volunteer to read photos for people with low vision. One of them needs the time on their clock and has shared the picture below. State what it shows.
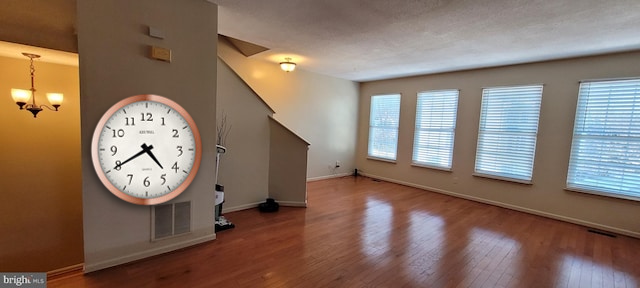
4:40
